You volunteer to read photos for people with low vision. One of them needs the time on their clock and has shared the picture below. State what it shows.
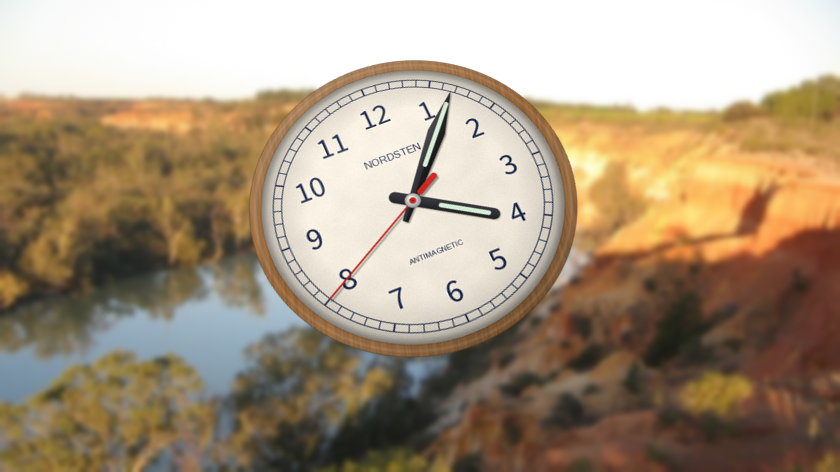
4:06:40
